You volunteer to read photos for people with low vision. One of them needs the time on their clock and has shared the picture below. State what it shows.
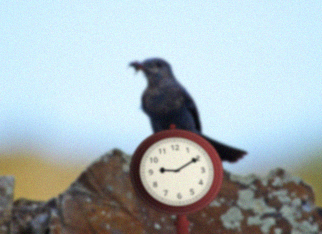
9:10
